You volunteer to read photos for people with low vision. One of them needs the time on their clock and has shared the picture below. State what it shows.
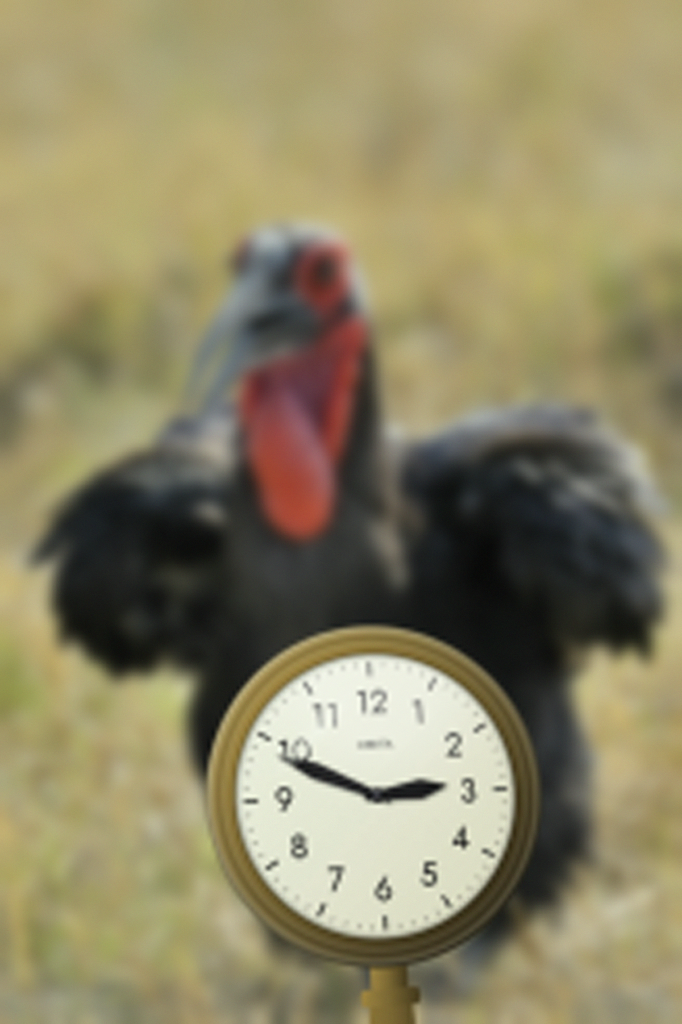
2:49
